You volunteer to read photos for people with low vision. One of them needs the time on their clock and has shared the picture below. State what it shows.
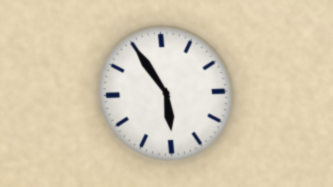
5:55
